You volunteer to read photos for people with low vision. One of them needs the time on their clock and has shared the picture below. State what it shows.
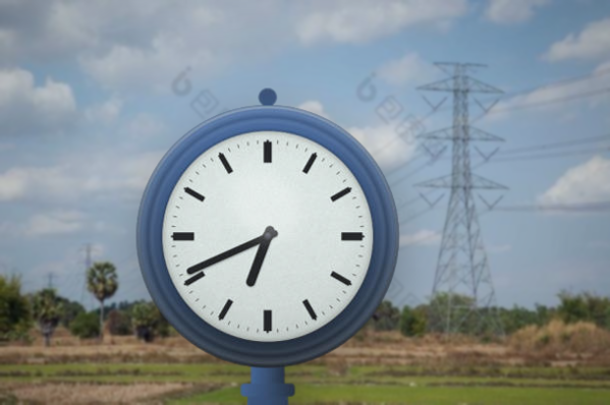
6:41
